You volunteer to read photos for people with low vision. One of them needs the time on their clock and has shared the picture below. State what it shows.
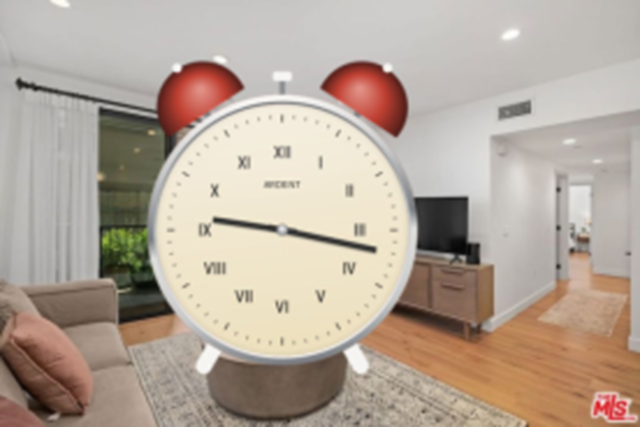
9:17
